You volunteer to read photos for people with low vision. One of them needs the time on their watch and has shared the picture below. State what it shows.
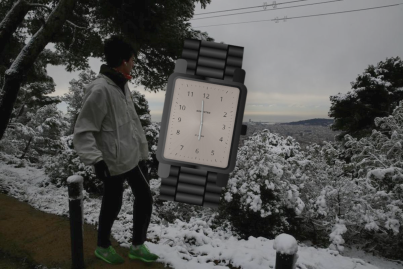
5:59
